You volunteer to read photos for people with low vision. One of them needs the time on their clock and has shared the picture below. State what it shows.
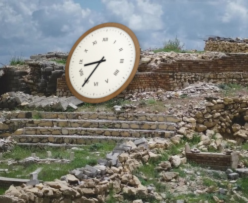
8:35
